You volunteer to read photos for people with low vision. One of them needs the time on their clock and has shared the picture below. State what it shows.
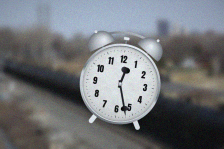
12:27
